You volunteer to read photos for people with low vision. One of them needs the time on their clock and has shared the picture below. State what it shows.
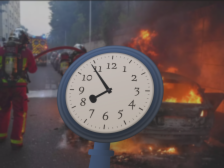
7:54
